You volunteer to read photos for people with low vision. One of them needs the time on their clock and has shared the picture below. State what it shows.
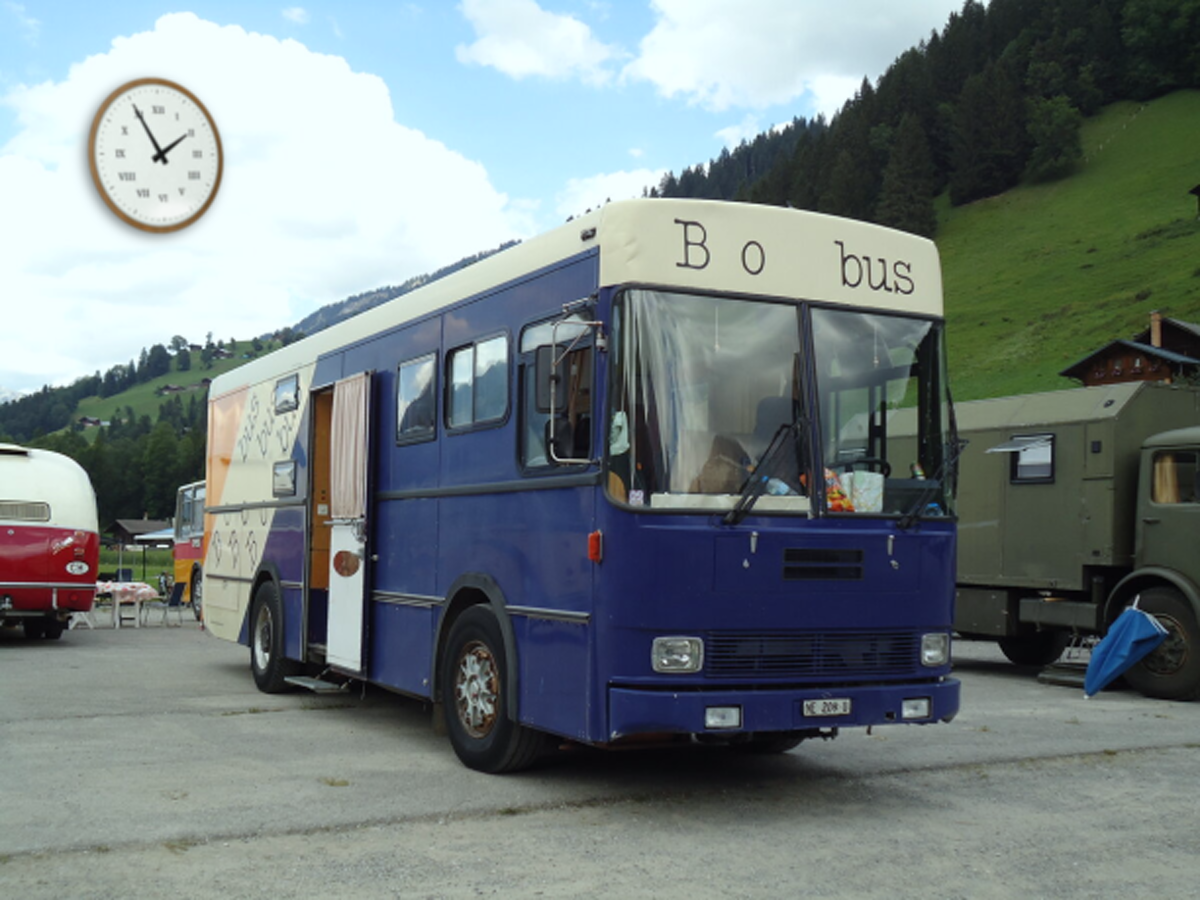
1:55
